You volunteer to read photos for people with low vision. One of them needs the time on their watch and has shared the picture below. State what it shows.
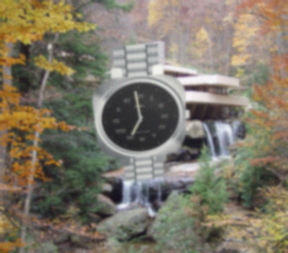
6:59
